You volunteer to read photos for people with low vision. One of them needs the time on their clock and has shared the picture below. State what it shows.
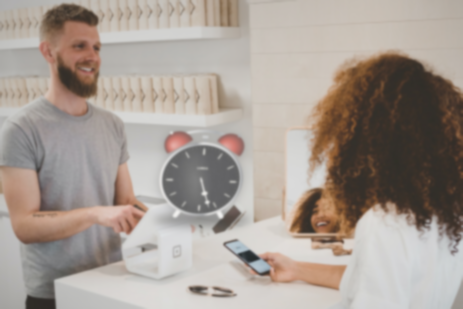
5:27
